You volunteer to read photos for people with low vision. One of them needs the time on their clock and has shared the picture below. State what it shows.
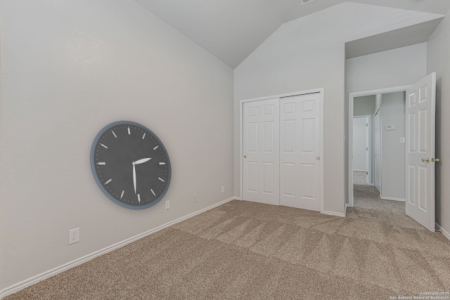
2:31
